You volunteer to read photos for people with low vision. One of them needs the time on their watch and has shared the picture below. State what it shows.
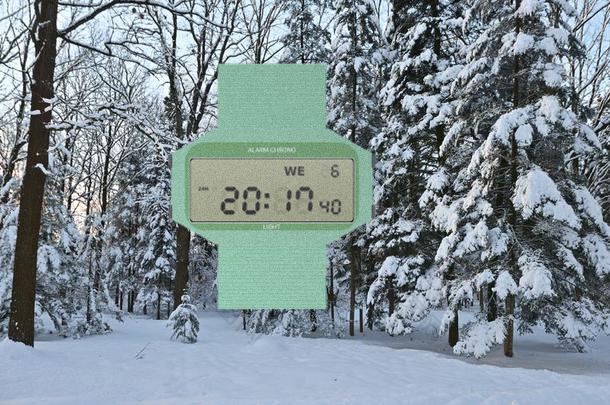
20:17:40
